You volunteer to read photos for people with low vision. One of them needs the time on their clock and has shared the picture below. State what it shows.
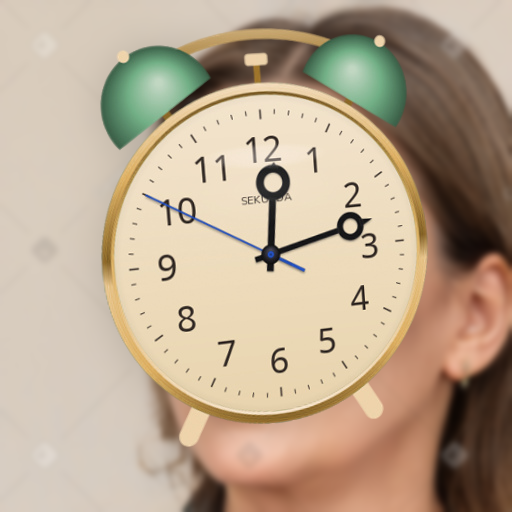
12:12:50
